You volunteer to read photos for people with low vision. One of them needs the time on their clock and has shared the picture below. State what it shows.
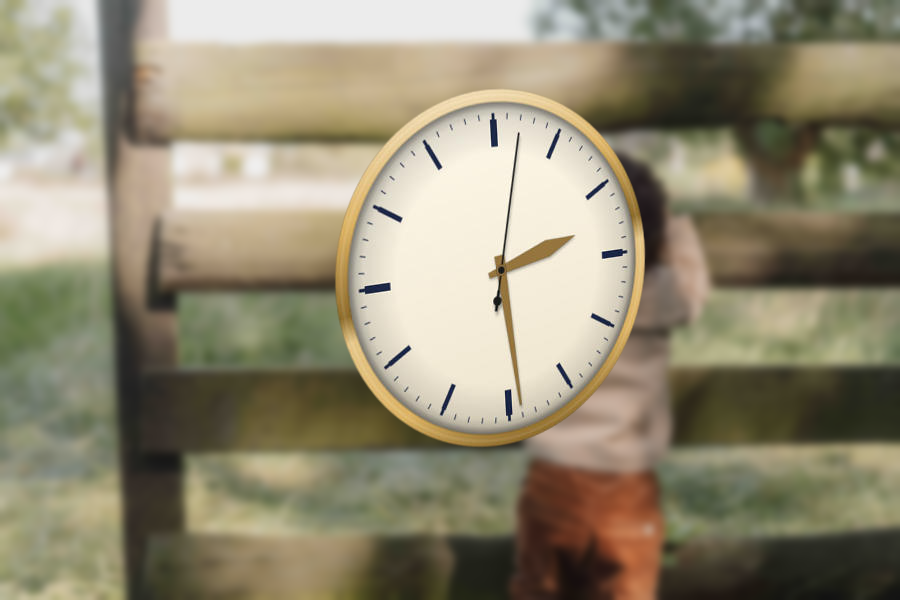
2:29:02
